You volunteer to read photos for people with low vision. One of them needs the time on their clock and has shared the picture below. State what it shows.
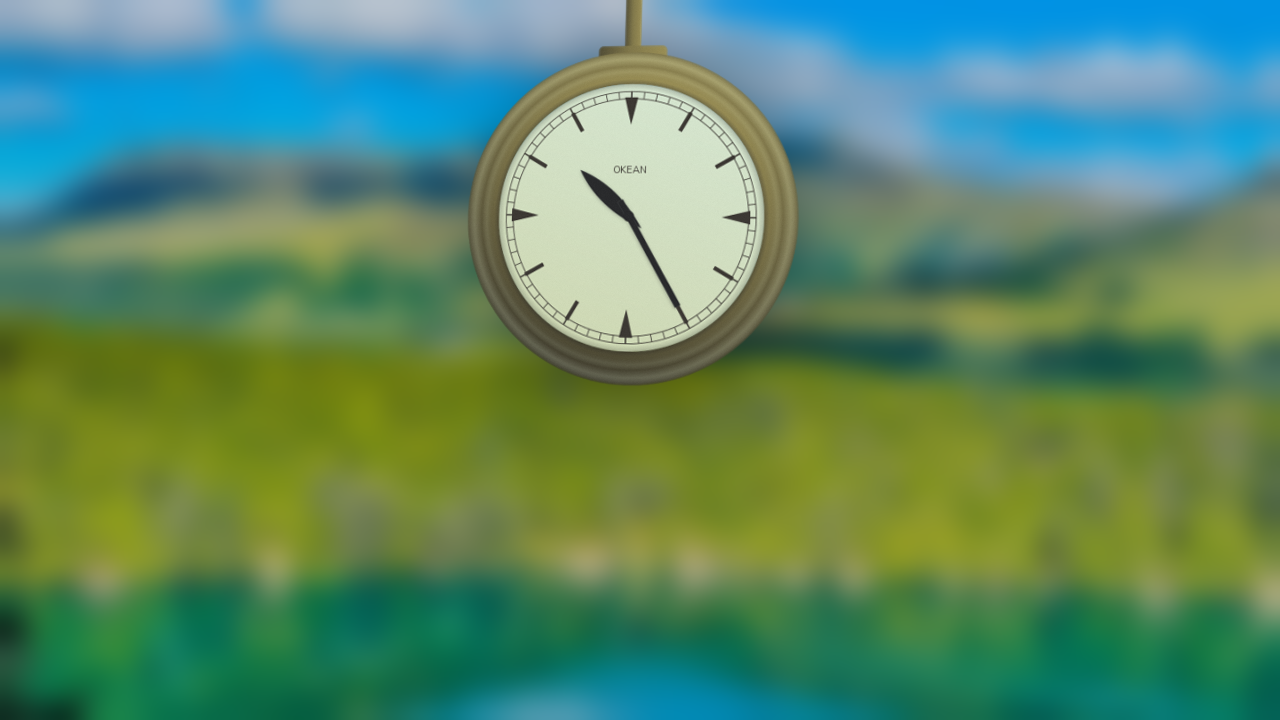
10:25
